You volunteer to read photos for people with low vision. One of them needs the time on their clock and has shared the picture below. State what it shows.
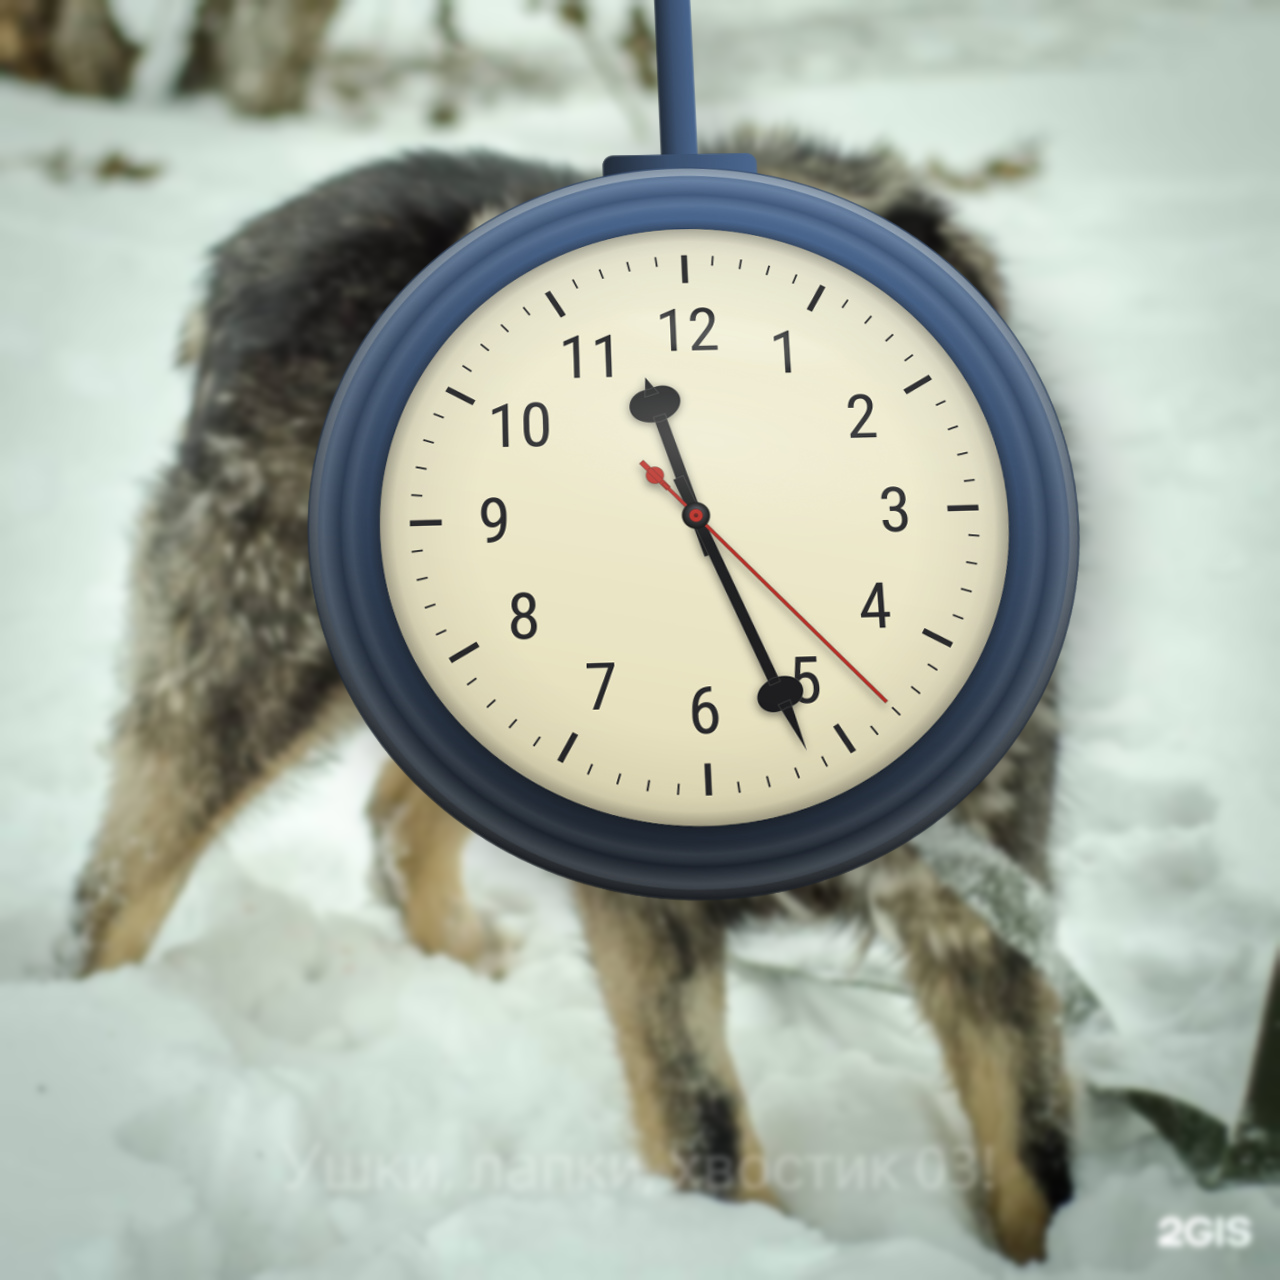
11:26:23
